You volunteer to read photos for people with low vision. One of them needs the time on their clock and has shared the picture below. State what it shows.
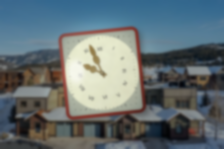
9:57
